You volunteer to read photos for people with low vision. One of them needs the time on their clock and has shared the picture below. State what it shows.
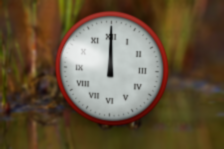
12:00
